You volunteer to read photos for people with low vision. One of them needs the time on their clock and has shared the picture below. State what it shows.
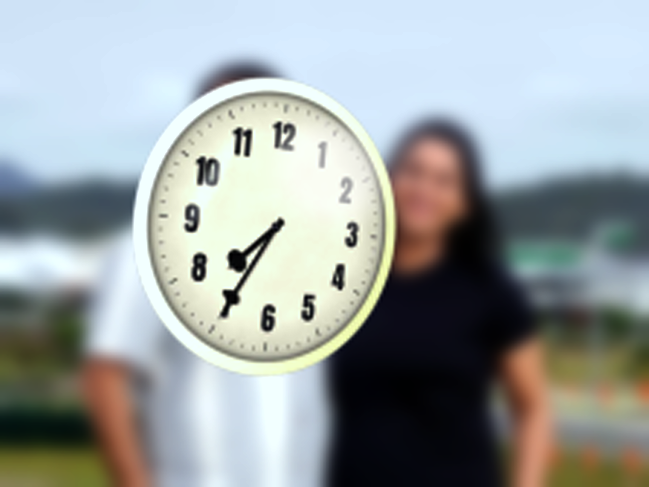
7:35
